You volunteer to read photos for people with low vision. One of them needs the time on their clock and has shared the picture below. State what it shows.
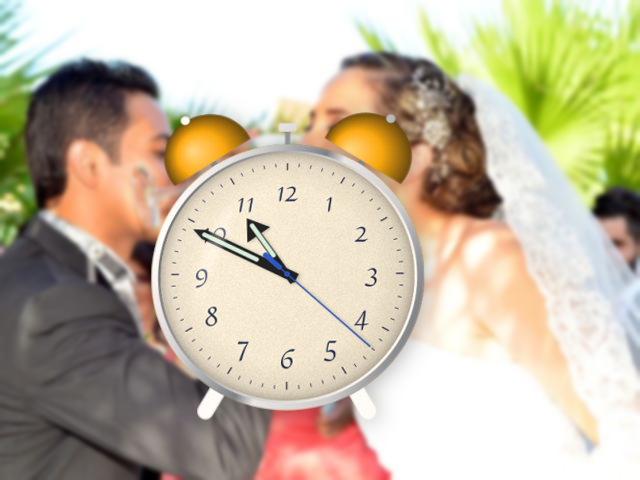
10:49:22
